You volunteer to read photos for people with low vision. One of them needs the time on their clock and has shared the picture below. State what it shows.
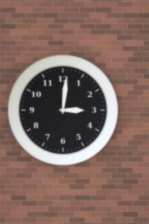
3:01
